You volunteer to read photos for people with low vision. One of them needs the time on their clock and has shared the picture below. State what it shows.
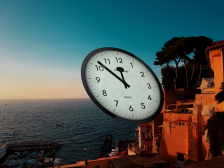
11:52
